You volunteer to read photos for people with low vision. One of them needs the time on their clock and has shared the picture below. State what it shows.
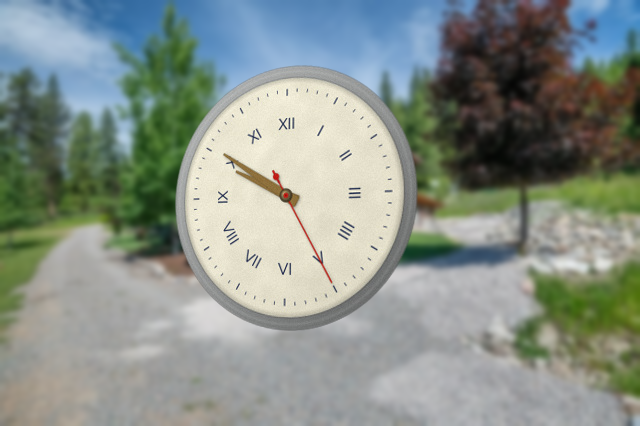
9:50:25
